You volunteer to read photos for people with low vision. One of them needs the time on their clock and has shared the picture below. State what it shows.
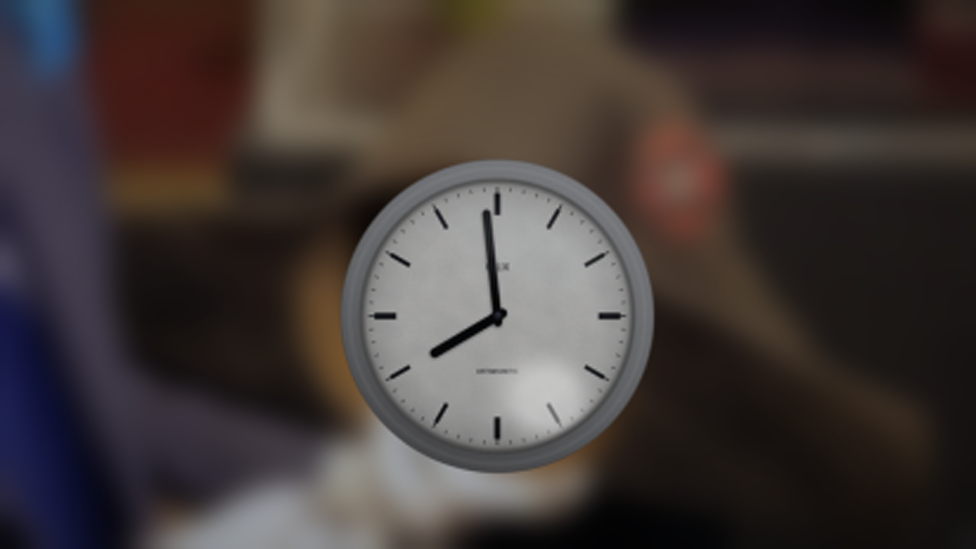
7:59
